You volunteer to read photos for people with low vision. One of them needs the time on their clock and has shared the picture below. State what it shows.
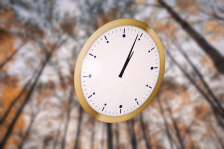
1:04
